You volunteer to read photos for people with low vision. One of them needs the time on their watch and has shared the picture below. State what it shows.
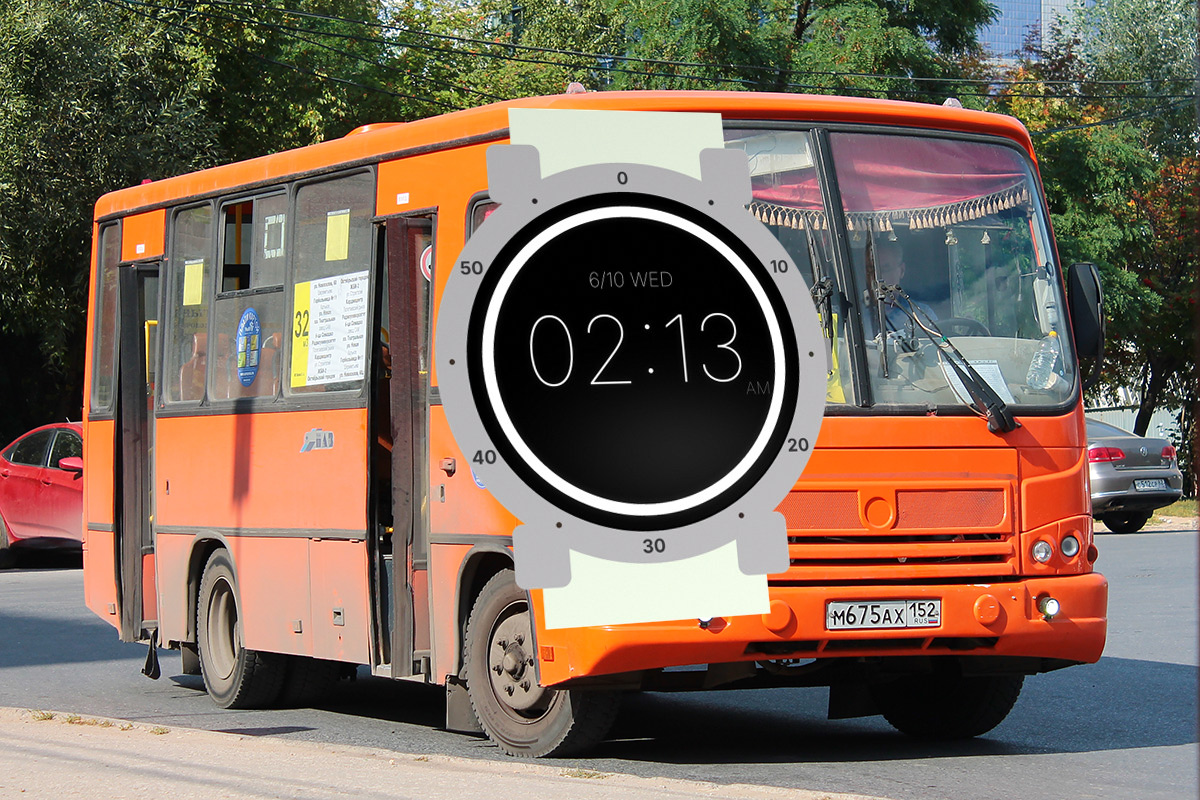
2:13
